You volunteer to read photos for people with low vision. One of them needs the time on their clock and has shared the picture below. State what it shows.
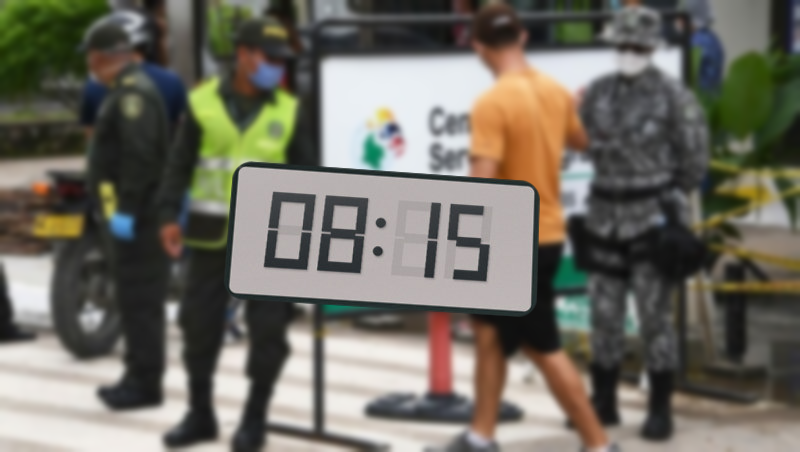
8:15
